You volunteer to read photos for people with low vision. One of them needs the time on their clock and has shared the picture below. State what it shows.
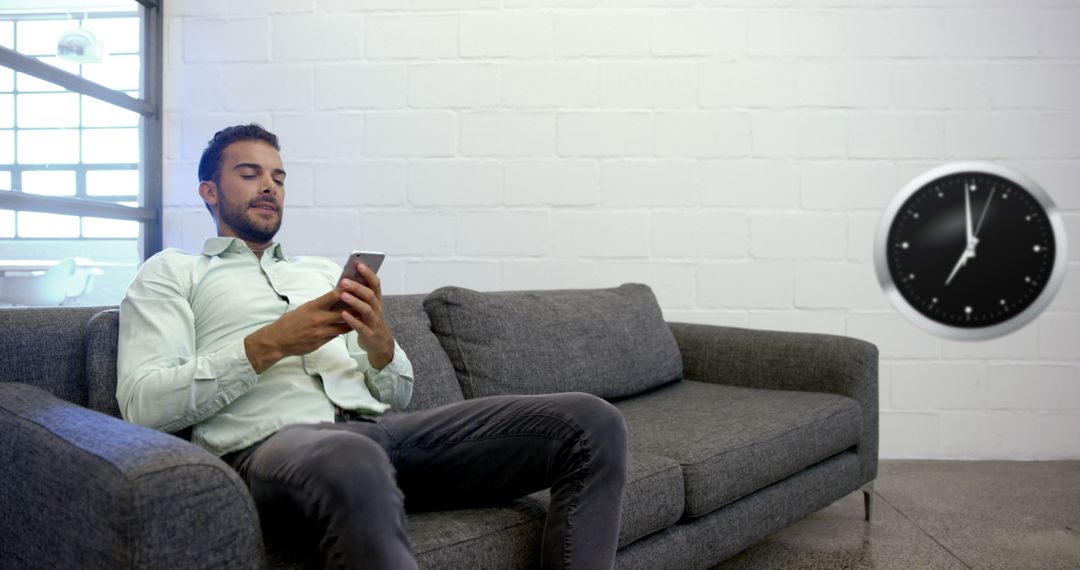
6:59:03
